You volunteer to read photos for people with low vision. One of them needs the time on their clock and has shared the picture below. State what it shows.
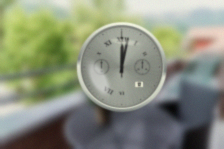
12:02
